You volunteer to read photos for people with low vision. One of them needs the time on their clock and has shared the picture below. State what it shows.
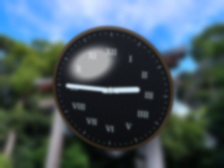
2:45
